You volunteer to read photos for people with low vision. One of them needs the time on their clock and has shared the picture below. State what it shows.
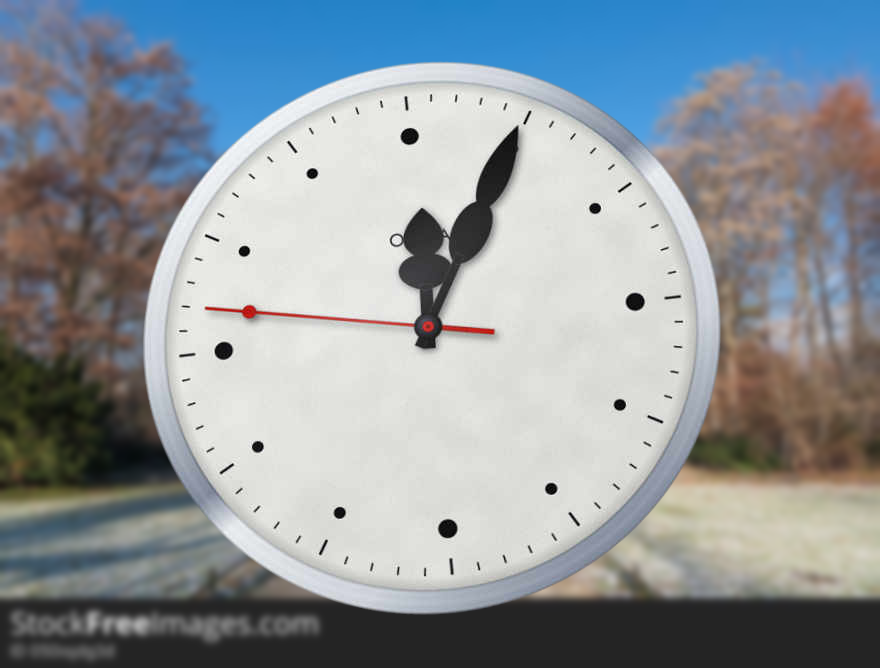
12:04:47
